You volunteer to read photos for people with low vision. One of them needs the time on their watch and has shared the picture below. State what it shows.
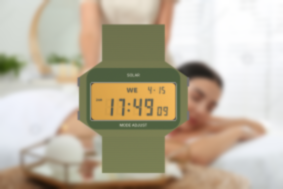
17:49
